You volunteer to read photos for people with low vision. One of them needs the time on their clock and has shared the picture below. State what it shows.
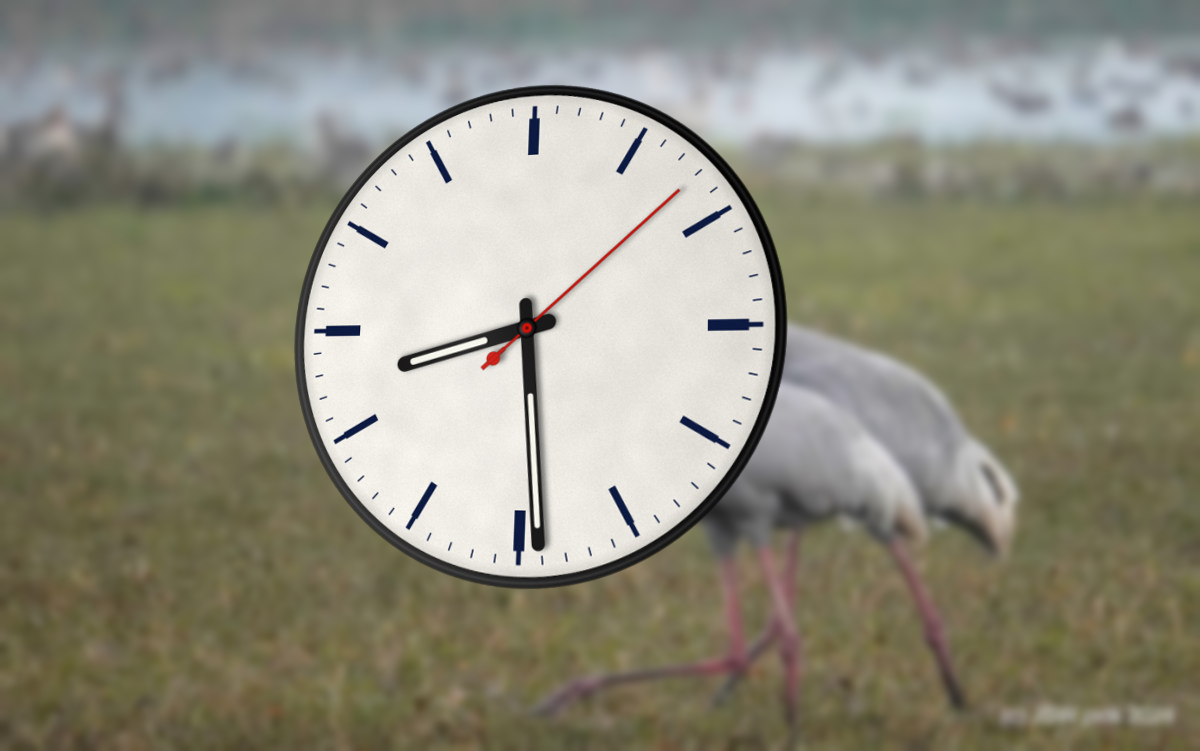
8:29:08
